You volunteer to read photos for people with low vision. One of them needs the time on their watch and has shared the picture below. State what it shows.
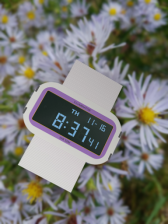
8:37:41
